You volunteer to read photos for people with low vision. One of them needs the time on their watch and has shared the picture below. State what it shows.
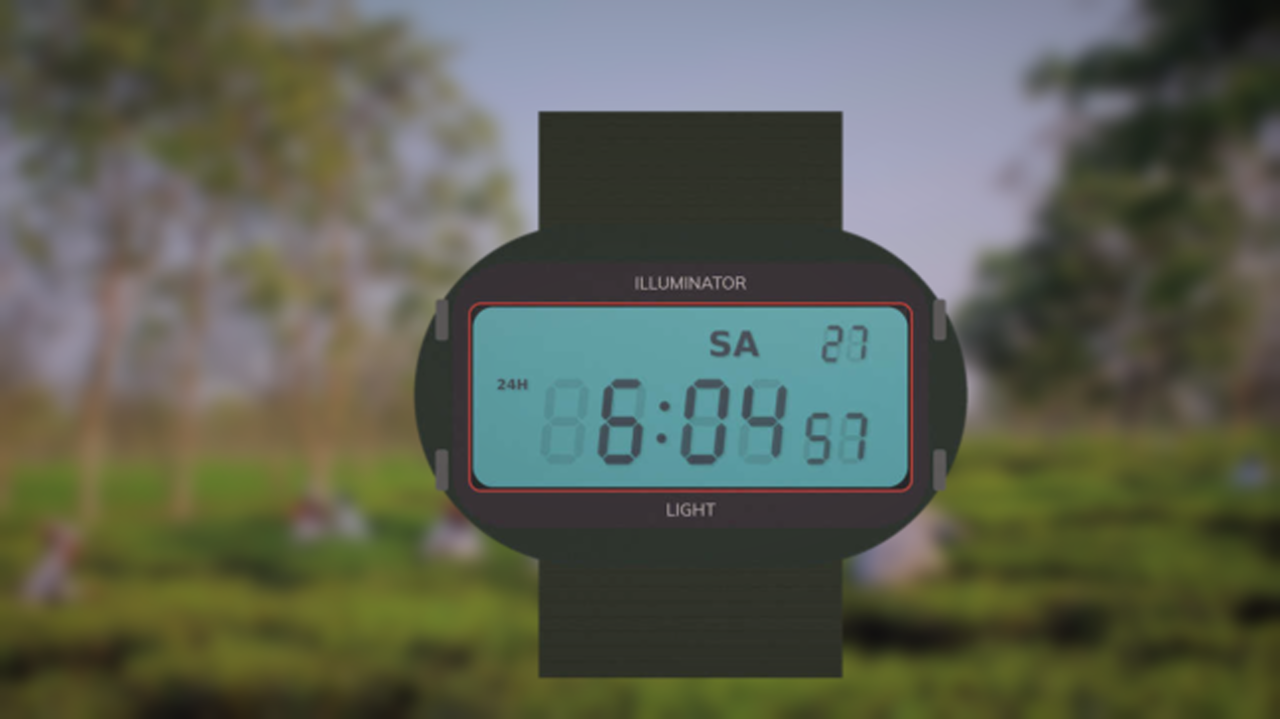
6:04:57
